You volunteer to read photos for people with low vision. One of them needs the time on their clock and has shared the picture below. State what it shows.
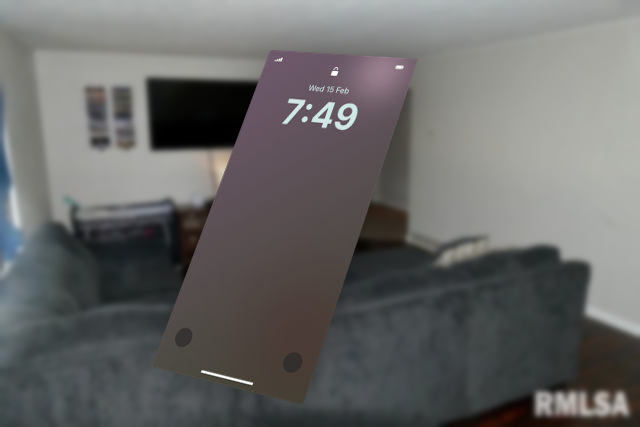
7:49
